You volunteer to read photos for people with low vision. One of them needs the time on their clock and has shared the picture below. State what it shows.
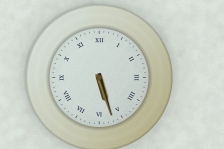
5:27
